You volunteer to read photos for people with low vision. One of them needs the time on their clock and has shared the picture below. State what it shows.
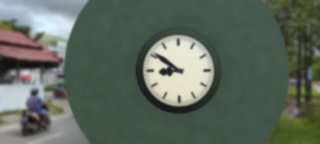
8:51
